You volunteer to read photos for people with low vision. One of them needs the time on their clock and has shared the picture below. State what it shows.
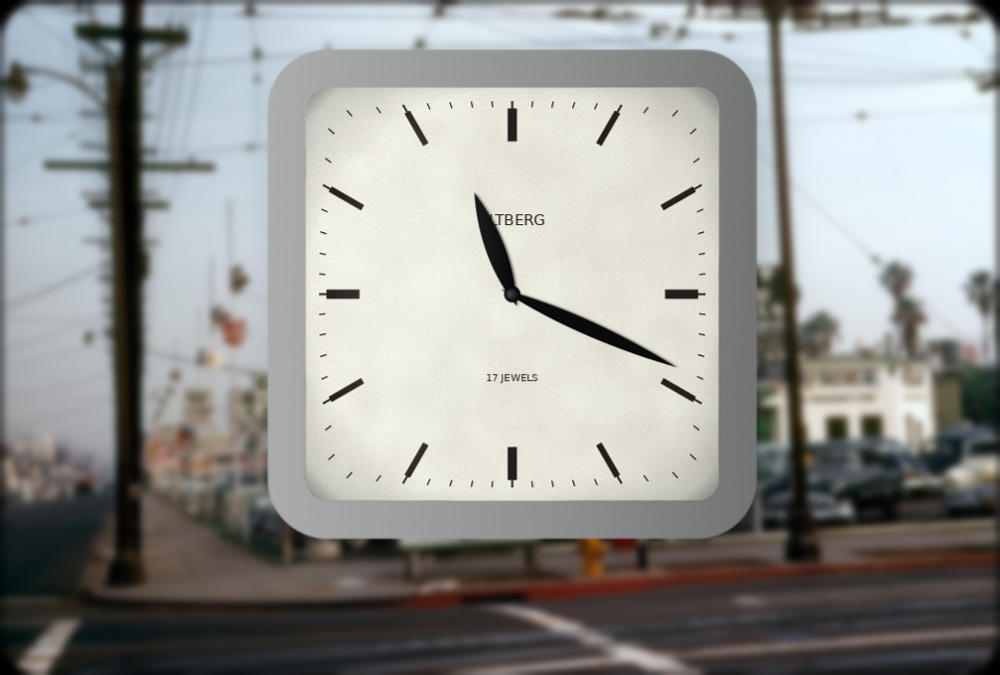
11:19
